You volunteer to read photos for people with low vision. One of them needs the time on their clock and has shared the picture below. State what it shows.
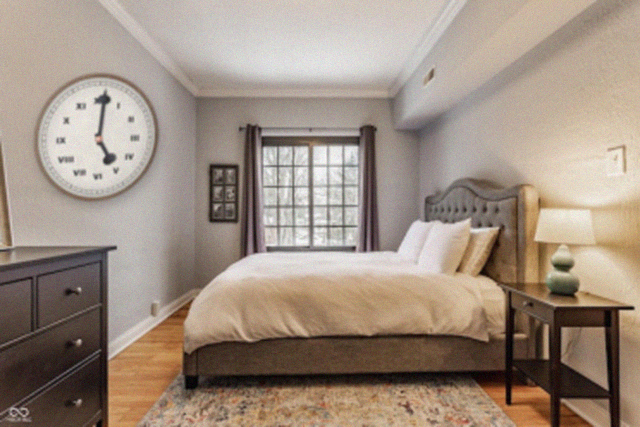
5:01
